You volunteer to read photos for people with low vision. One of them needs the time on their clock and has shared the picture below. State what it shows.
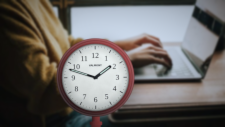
1:48
